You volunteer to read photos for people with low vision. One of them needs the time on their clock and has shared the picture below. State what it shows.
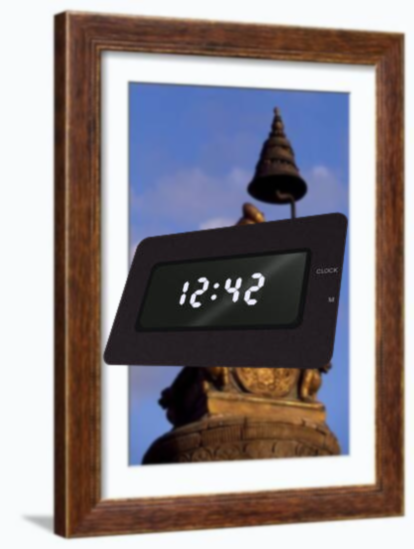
12:42
